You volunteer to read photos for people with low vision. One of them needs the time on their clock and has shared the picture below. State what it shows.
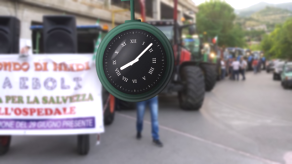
8:08
